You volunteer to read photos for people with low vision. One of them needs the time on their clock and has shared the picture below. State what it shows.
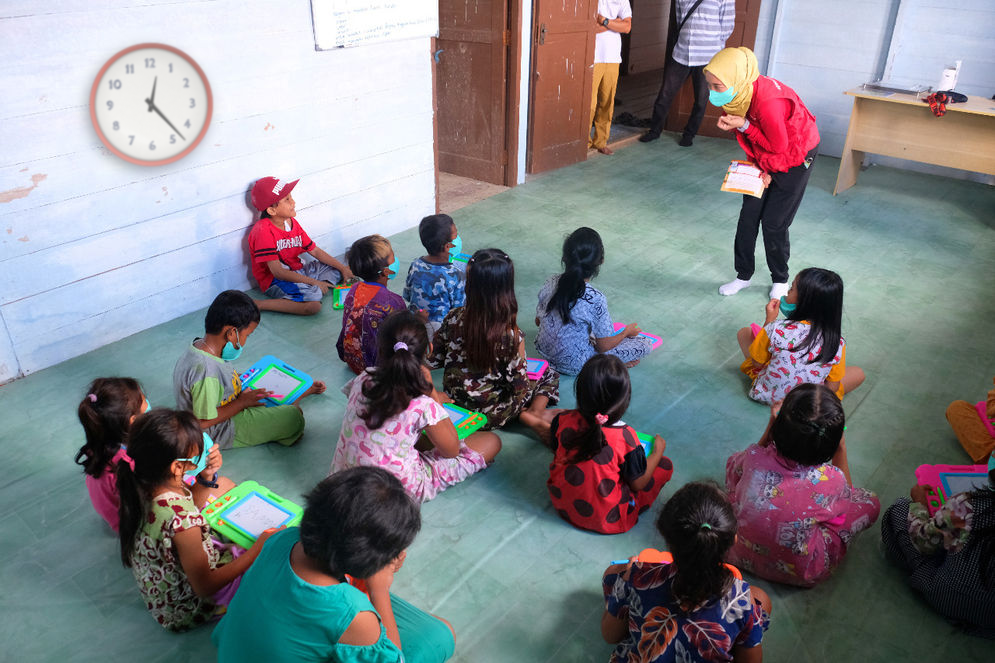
12:23
